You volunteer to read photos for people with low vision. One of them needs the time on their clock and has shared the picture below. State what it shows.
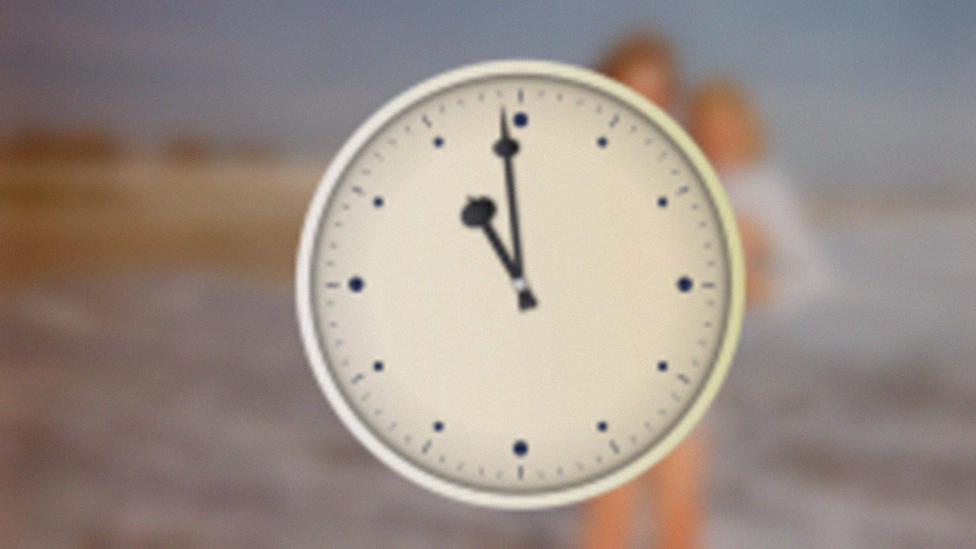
10:59
